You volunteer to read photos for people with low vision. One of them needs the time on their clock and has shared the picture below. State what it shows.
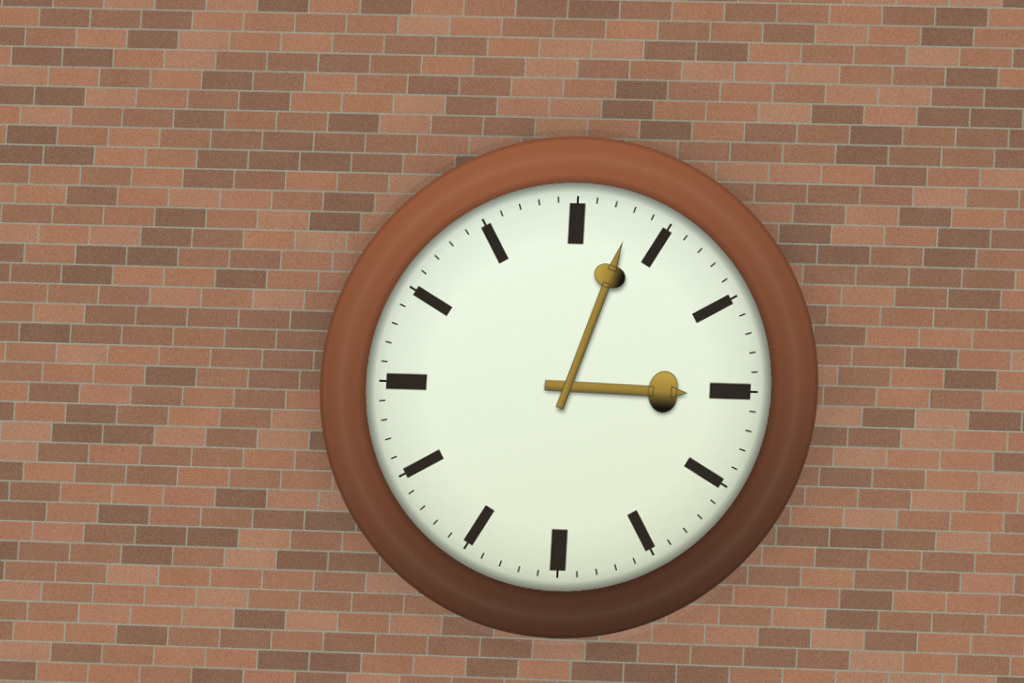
3:03
